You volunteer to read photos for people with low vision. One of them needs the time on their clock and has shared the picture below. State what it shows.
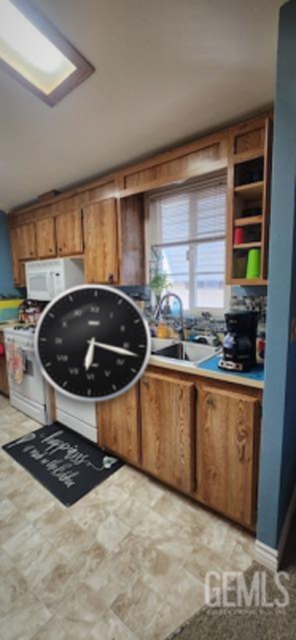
6:17
